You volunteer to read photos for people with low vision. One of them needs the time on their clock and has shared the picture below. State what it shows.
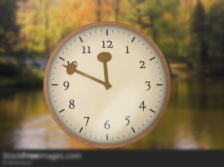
11:49
